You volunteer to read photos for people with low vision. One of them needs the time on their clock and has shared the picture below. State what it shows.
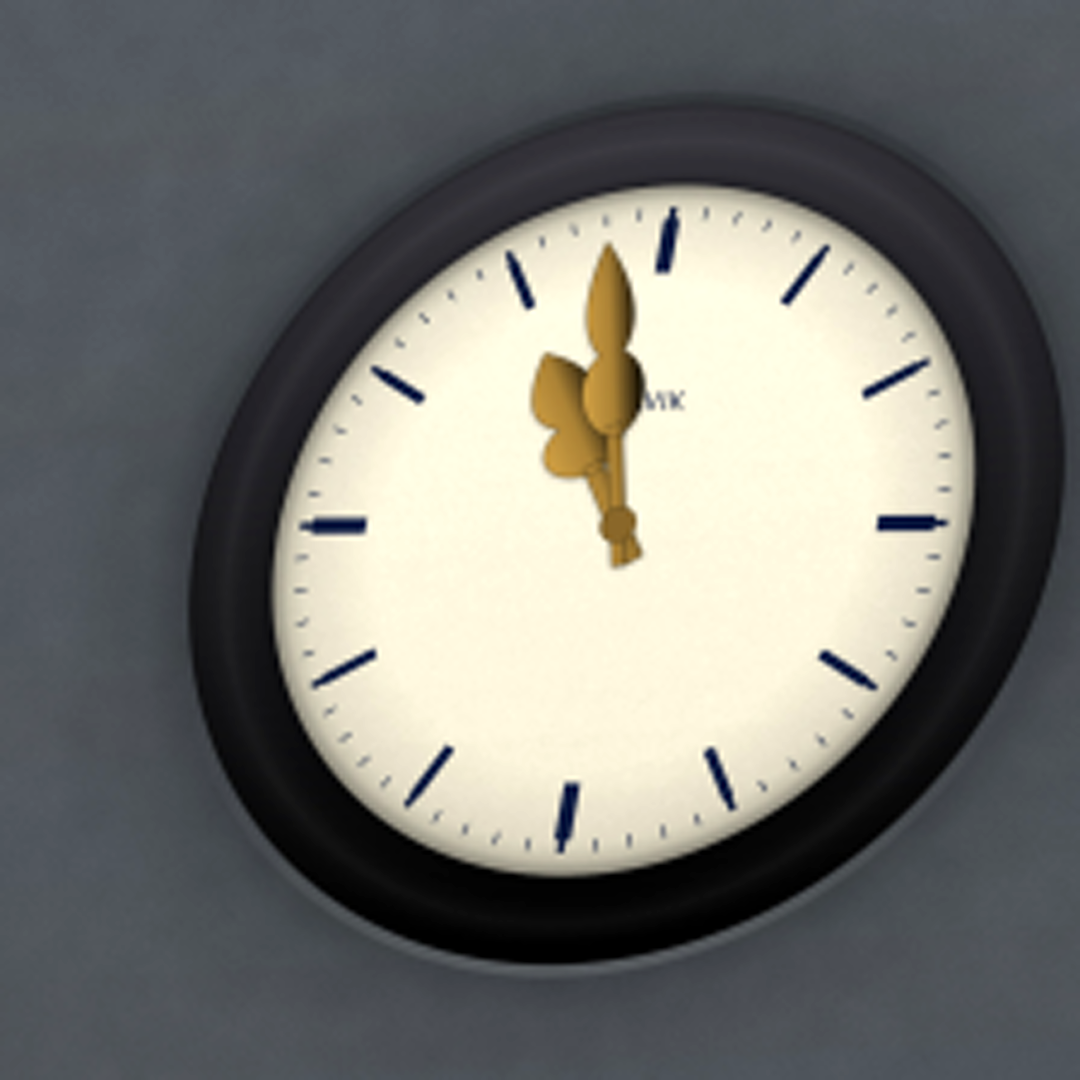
10:58
